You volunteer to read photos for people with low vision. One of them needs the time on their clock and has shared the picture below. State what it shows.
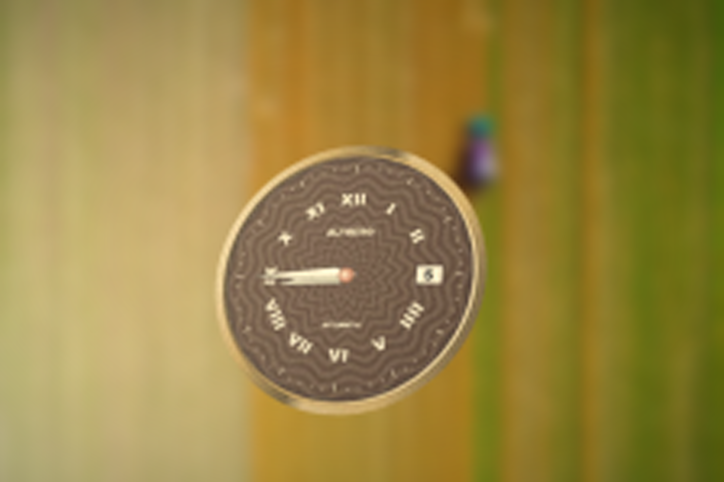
8:45
